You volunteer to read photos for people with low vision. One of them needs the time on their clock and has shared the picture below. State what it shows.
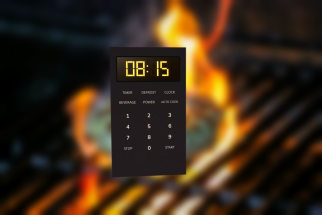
8:15
